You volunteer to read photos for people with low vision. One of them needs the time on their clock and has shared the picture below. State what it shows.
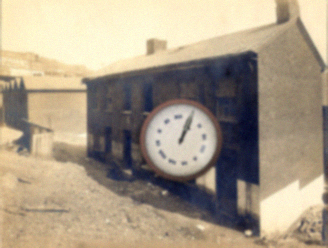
1:05
